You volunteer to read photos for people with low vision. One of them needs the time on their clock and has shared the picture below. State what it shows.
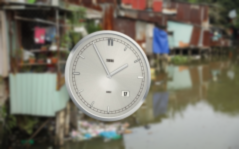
1:55
